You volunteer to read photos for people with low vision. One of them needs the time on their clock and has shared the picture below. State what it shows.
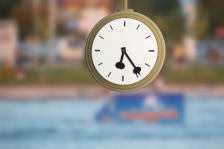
6:24
